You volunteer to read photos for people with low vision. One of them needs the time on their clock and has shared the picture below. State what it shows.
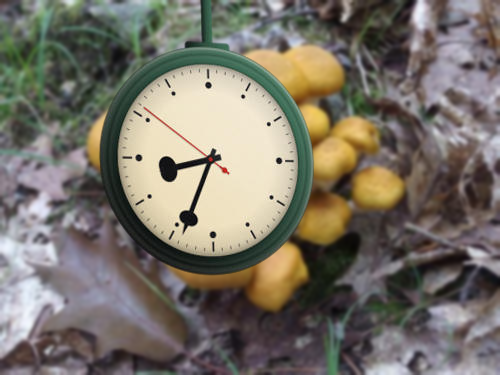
8:33:51
